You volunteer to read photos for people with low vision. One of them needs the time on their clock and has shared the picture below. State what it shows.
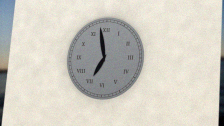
6:58
